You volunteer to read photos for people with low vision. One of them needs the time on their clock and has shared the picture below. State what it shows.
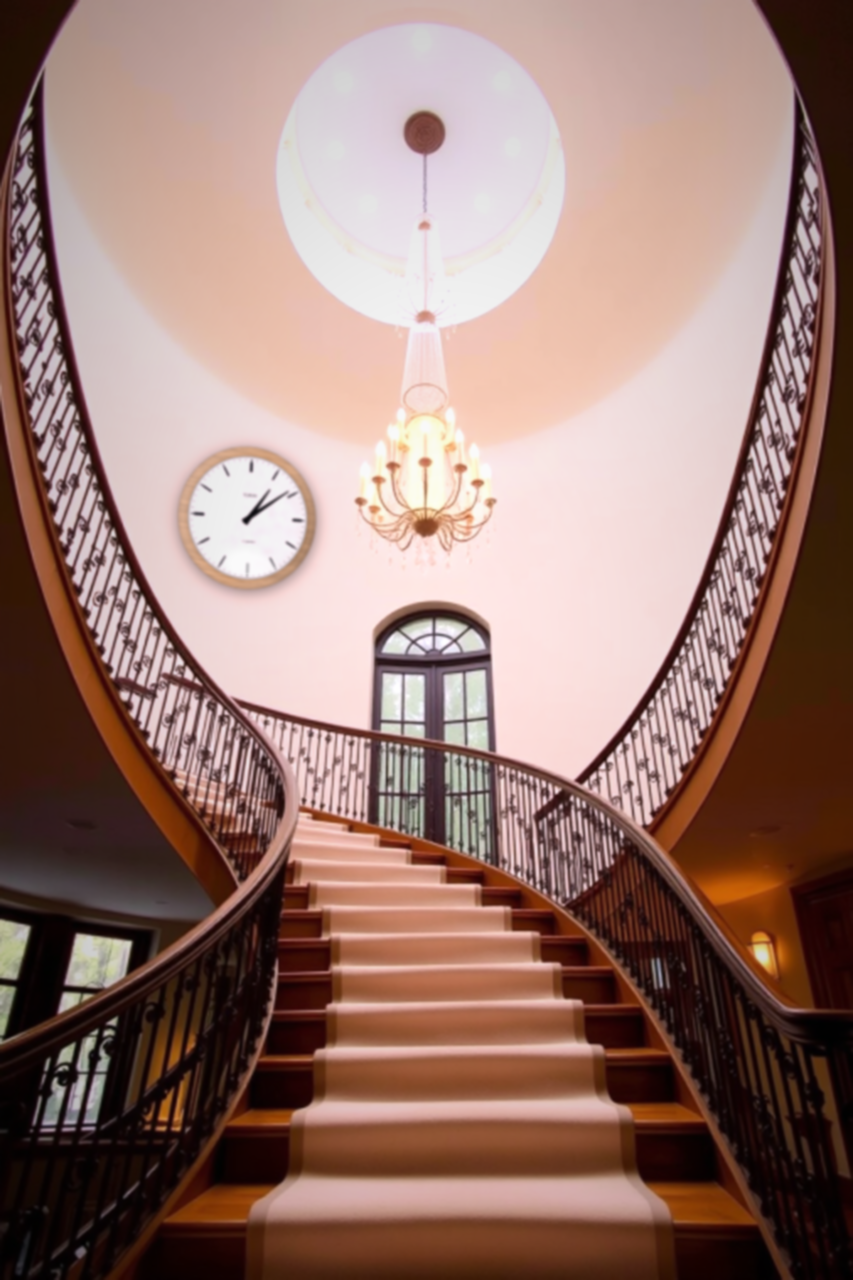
1:09
